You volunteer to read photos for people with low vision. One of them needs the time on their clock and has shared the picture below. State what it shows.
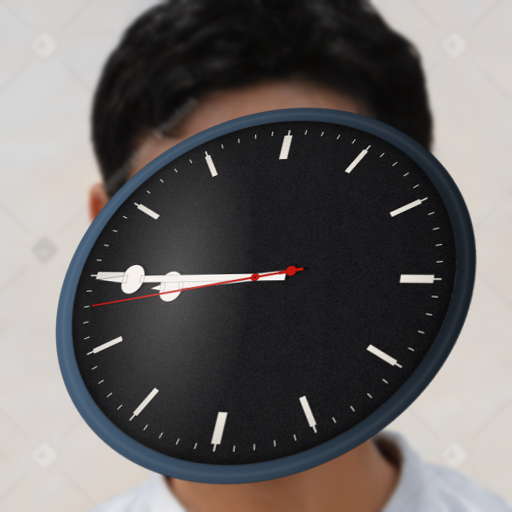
8:44:43
